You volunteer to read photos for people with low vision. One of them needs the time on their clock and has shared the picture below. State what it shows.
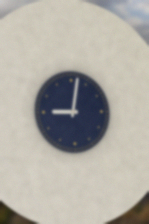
9:02
